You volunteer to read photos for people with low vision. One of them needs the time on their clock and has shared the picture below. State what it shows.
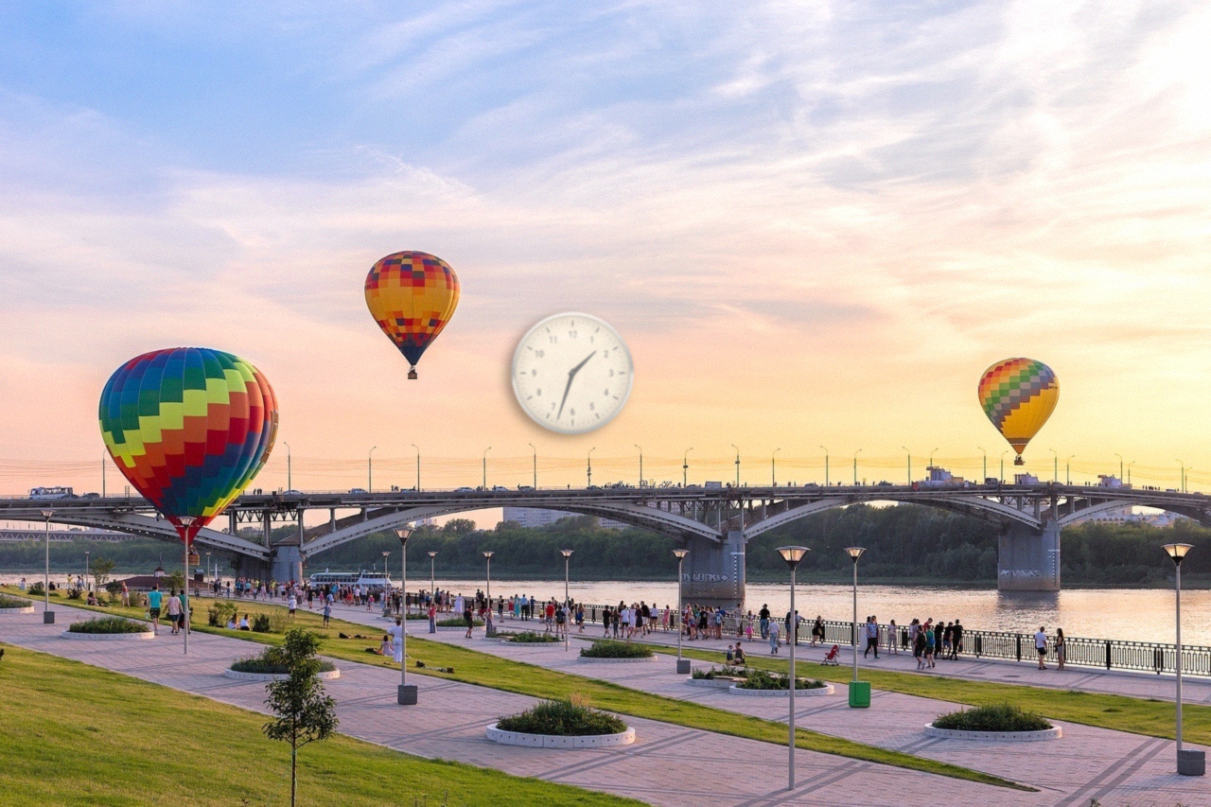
1:33
